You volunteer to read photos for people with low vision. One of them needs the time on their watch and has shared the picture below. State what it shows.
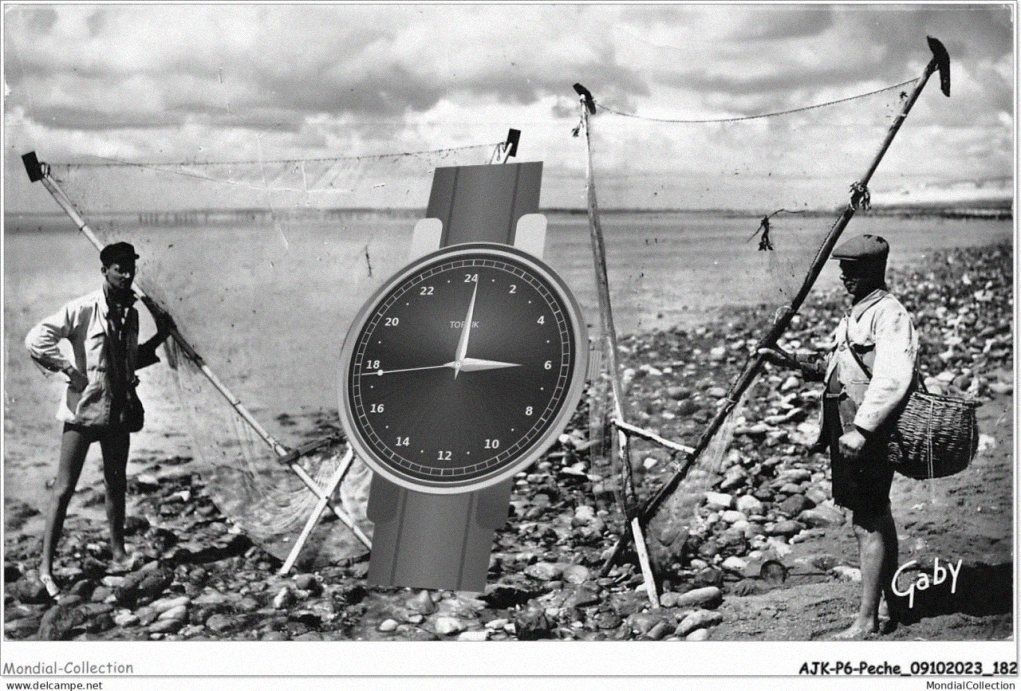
6:00:44
